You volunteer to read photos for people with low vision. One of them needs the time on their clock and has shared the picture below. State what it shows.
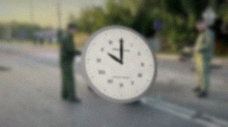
10:00
